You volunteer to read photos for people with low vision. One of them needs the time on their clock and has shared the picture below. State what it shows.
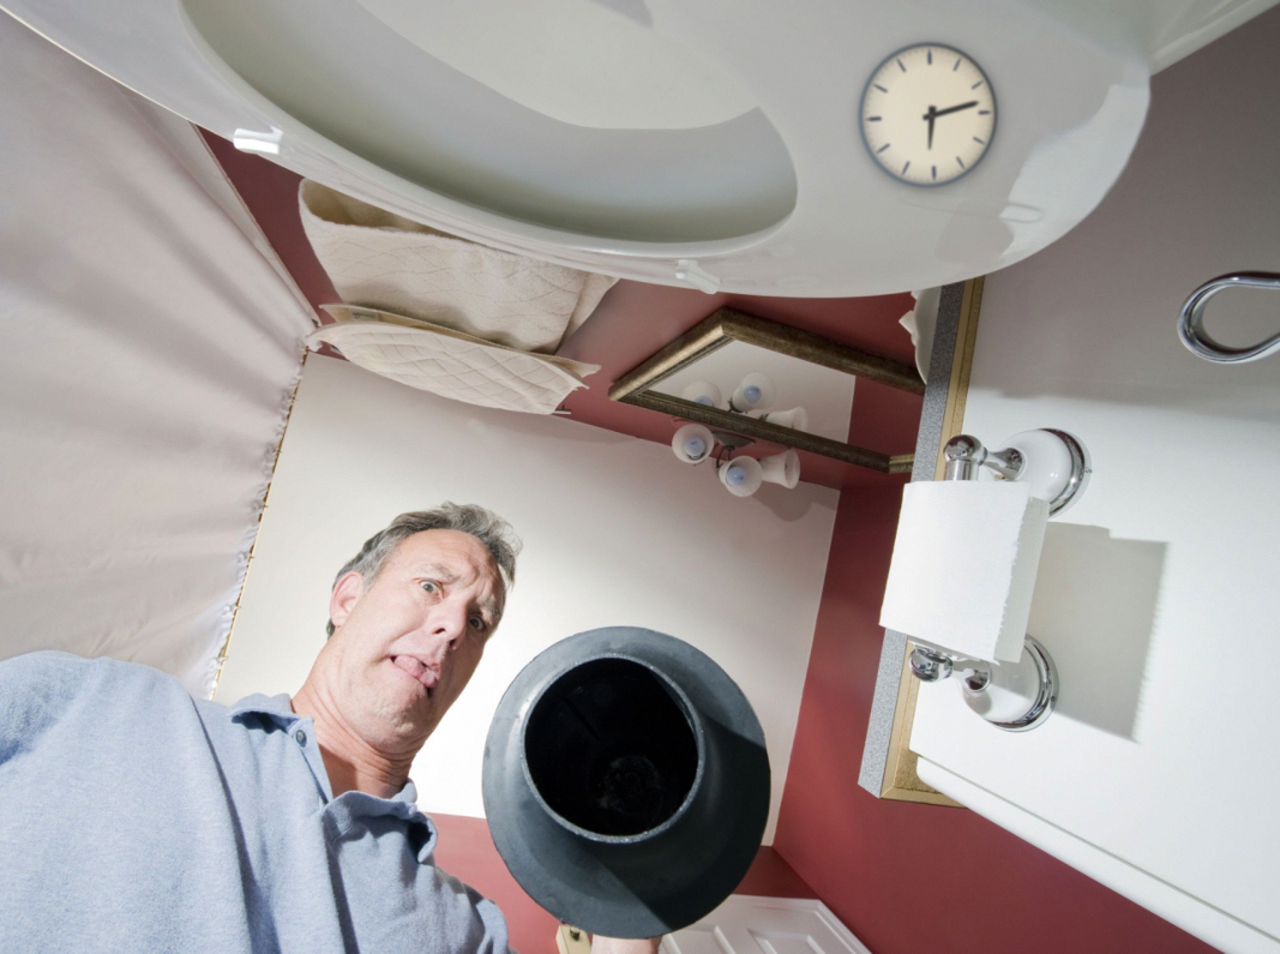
6:13
